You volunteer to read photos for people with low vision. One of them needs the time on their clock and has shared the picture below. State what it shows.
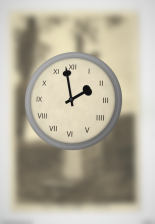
1:58
